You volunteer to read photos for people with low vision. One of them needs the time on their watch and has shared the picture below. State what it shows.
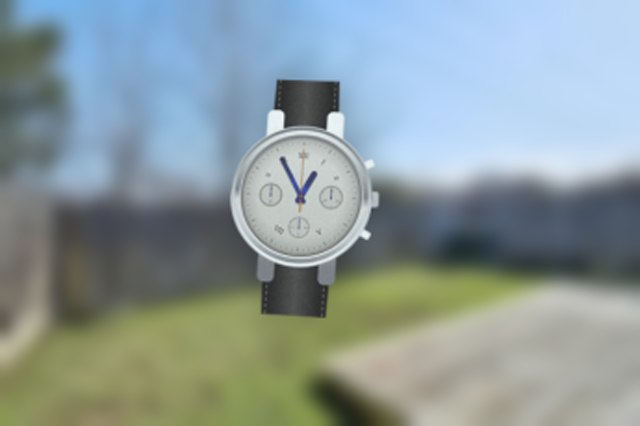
12:55
